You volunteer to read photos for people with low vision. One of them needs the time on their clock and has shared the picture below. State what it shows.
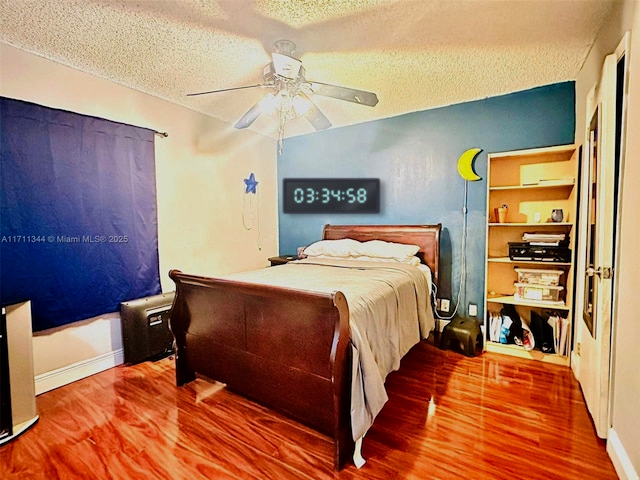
3:34:58
